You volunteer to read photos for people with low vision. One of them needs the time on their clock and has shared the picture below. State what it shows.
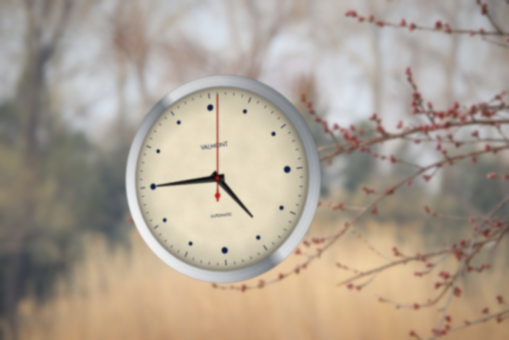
4:45:01
